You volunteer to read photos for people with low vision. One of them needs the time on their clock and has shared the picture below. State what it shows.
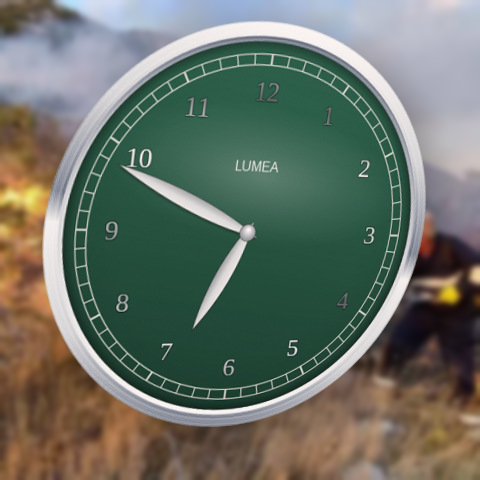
6:49
